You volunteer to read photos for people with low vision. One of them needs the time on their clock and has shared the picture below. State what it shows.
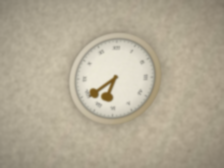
6:39
